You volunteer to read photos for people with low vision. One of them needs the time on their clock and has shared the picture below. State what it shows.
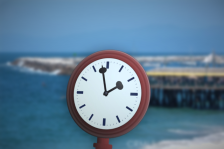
1:58
